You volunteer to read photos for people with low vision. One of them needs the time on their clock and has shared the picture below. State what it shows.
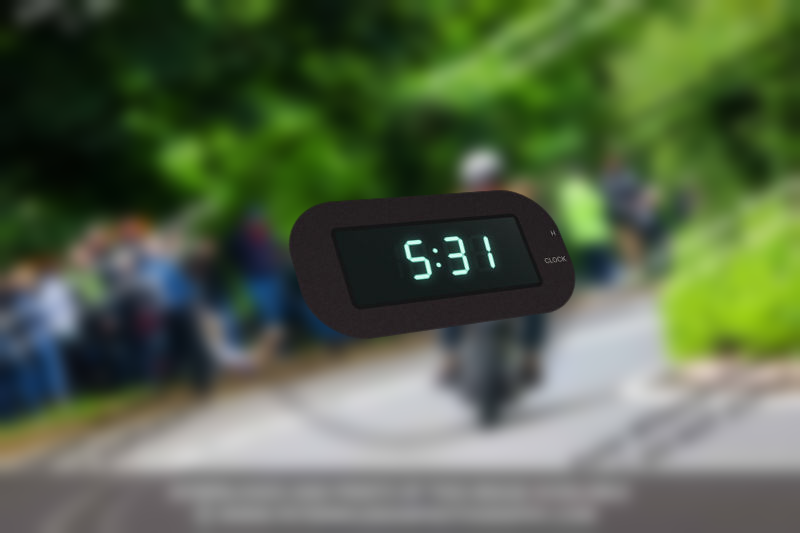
5:31
